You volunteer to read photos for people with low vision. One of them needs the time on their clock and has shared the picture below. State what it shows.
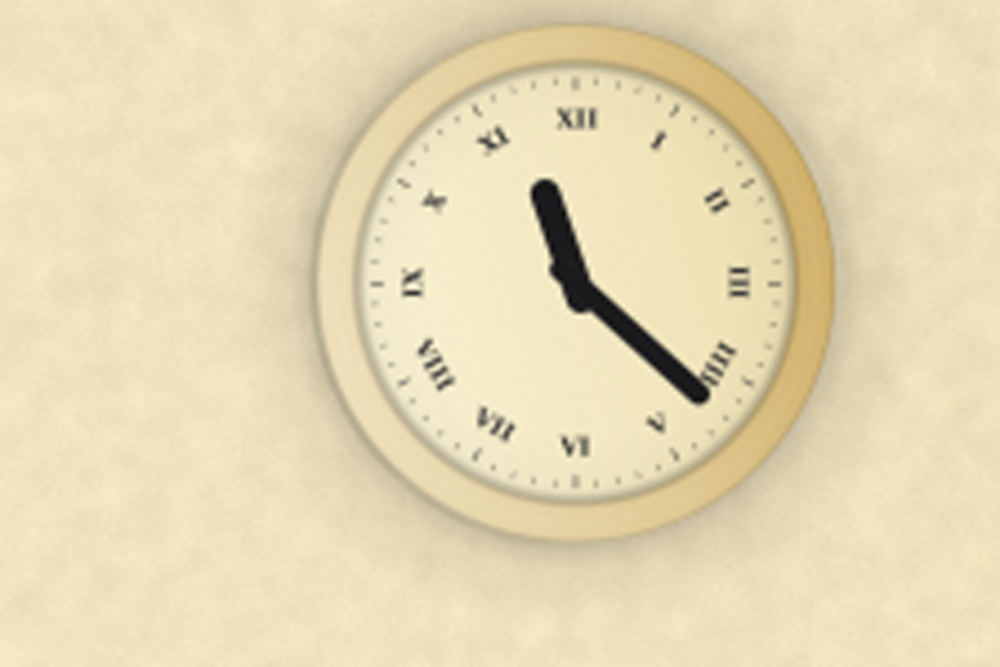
11:22
